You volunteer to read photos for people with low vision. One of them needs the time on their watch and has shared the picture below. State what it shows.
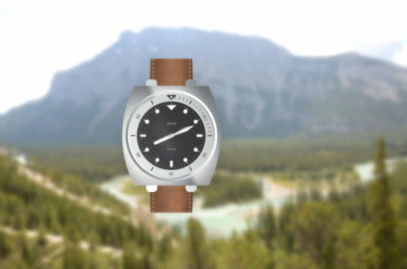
8:11
